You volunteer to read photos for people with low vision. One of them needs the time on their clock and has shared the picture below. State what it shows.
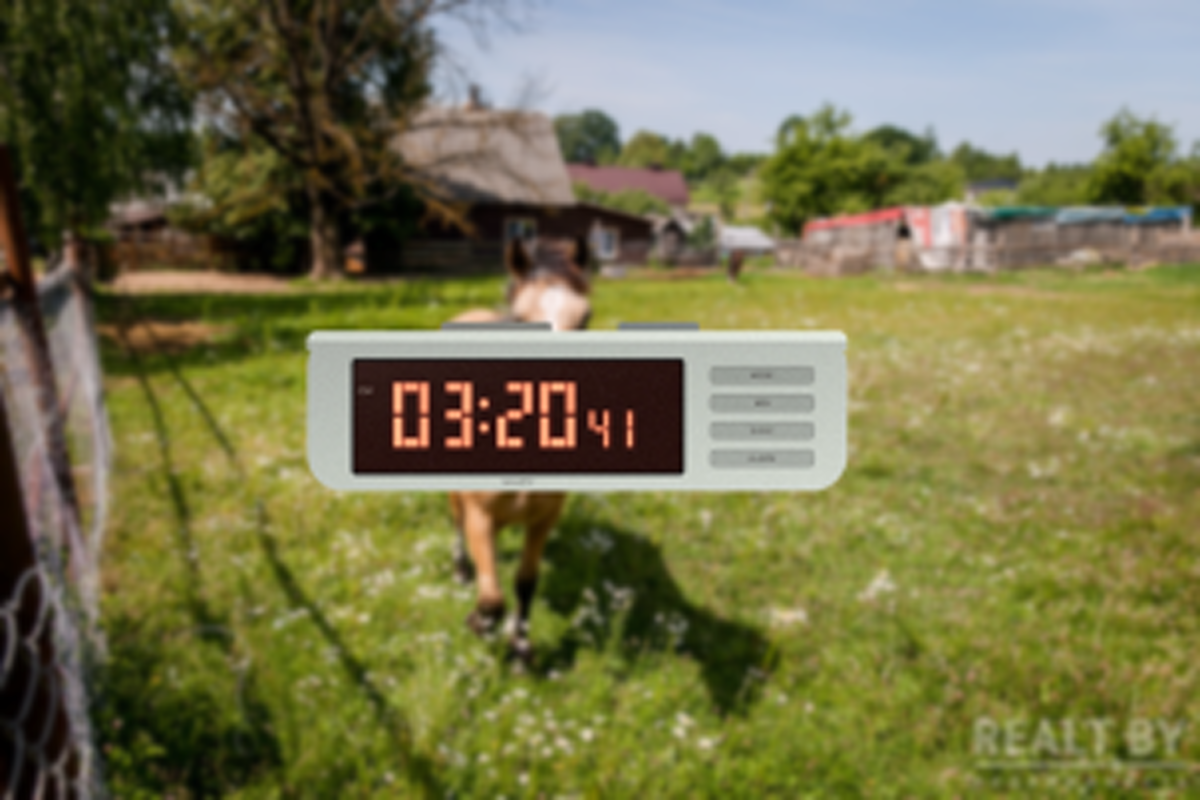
3:20:41
